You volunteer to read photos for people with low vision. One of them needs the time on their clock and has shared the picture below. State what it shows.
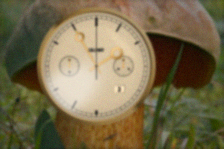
1:55
